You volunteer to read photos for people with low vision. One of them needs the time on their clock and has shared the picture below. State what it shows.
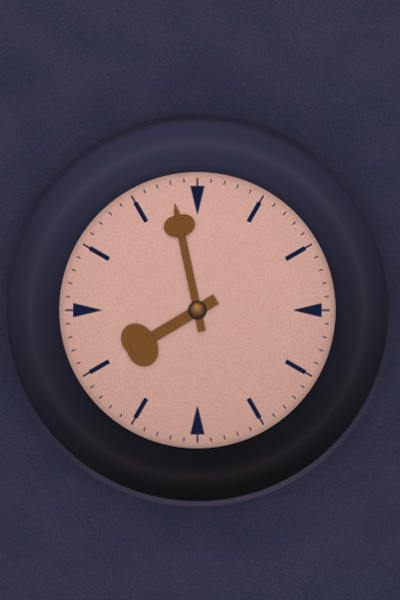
7:58
